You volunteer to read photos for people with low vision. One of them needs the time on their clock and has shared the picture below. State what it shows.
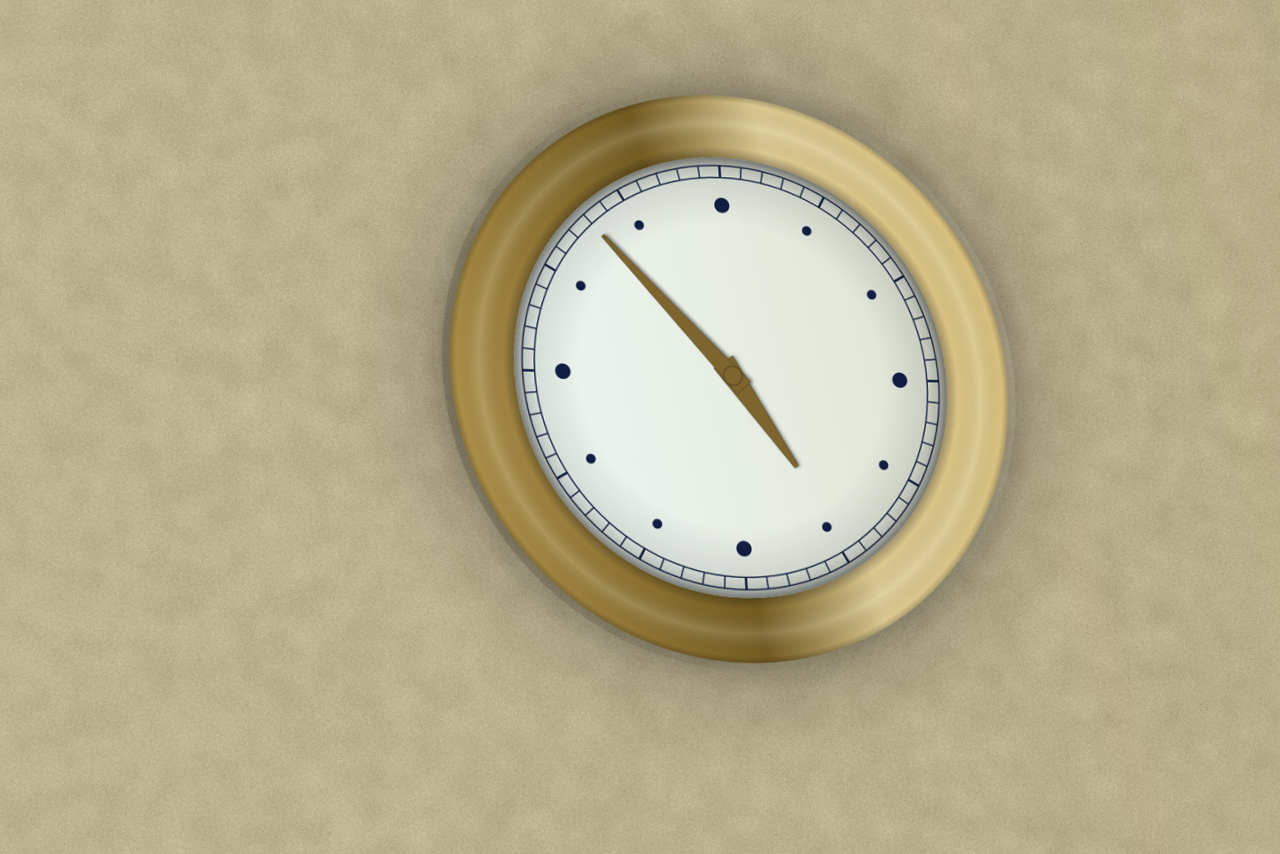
4:53
